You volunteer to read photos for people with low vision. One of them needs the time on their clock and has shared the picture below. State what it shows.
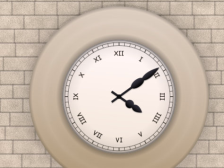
4:09
